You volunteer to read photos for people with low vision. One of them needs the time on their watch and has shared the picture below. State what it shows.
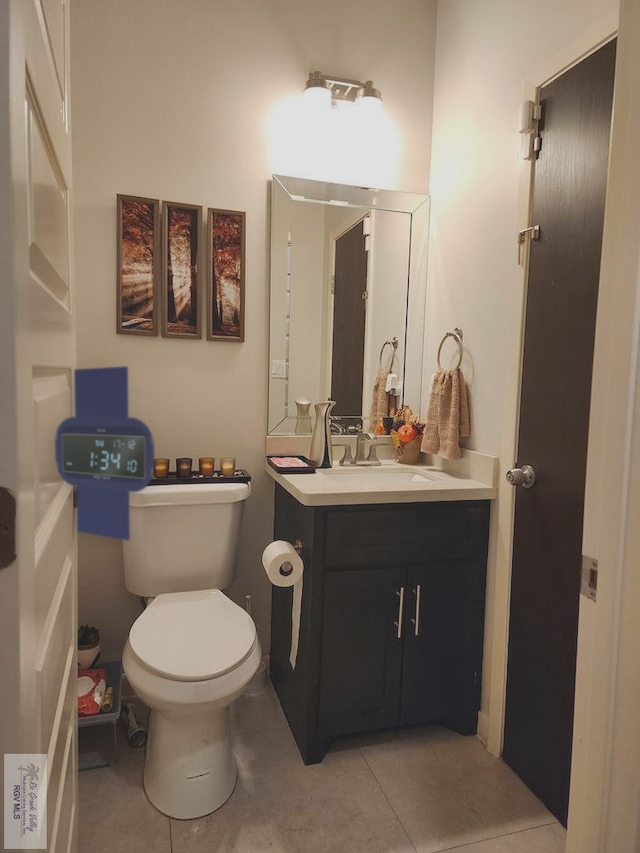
1:34:10
